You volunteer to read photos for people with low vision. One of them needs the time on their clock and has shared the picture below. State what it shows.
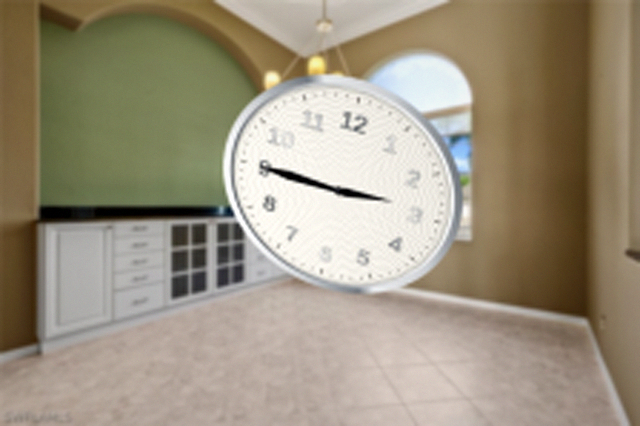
2:45
